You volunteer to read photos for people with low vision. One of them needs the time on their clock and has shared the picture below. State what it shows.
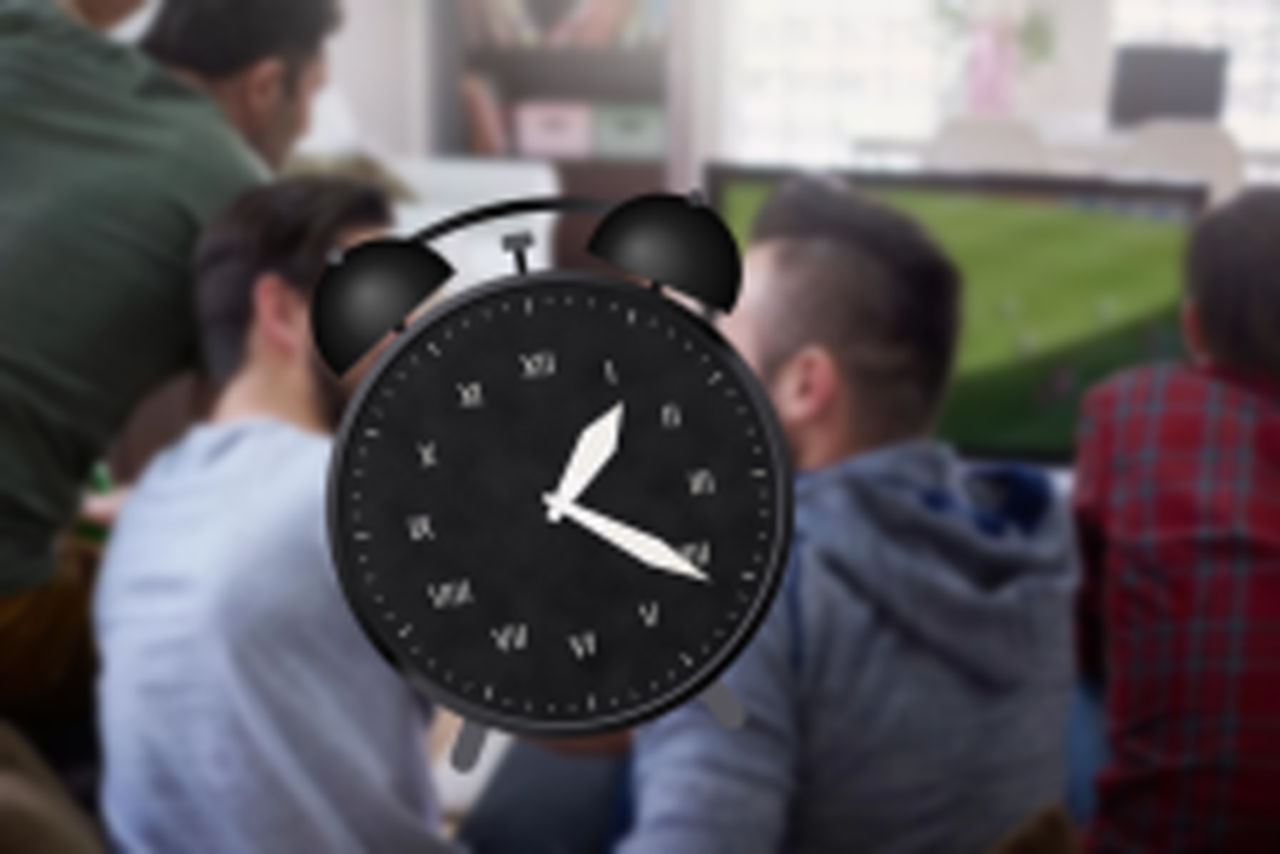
1:21
